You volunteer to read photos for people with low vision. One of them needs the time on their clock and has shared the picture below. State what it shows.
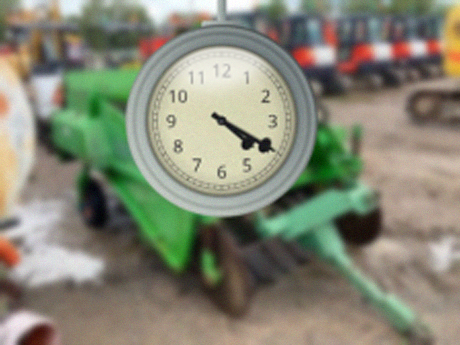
4:20
